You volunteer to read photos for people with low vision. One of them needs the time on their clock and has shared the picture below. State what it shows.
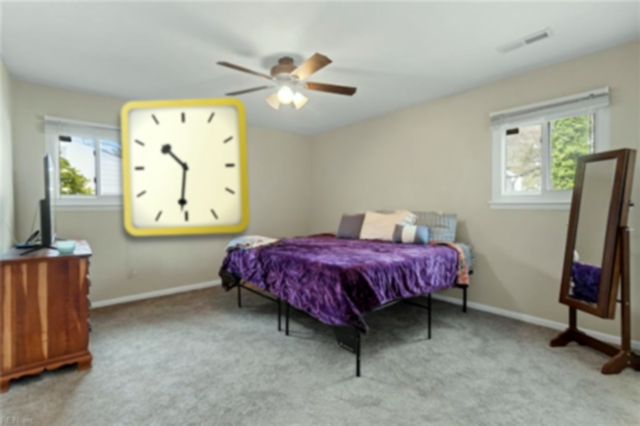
10:31
